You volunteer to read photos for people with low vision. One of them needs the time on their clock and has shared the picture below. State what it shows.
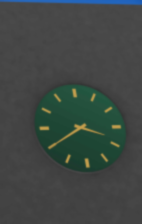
3:40
